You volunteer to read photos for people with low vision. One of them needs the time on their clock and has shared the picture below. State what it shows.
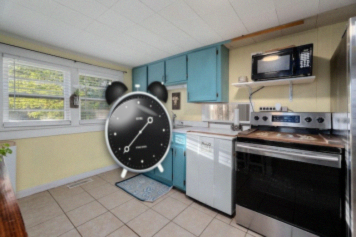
1:38
